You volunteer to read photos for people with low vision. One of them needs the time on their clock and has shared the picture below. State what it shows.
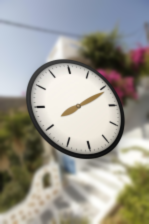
8:11
